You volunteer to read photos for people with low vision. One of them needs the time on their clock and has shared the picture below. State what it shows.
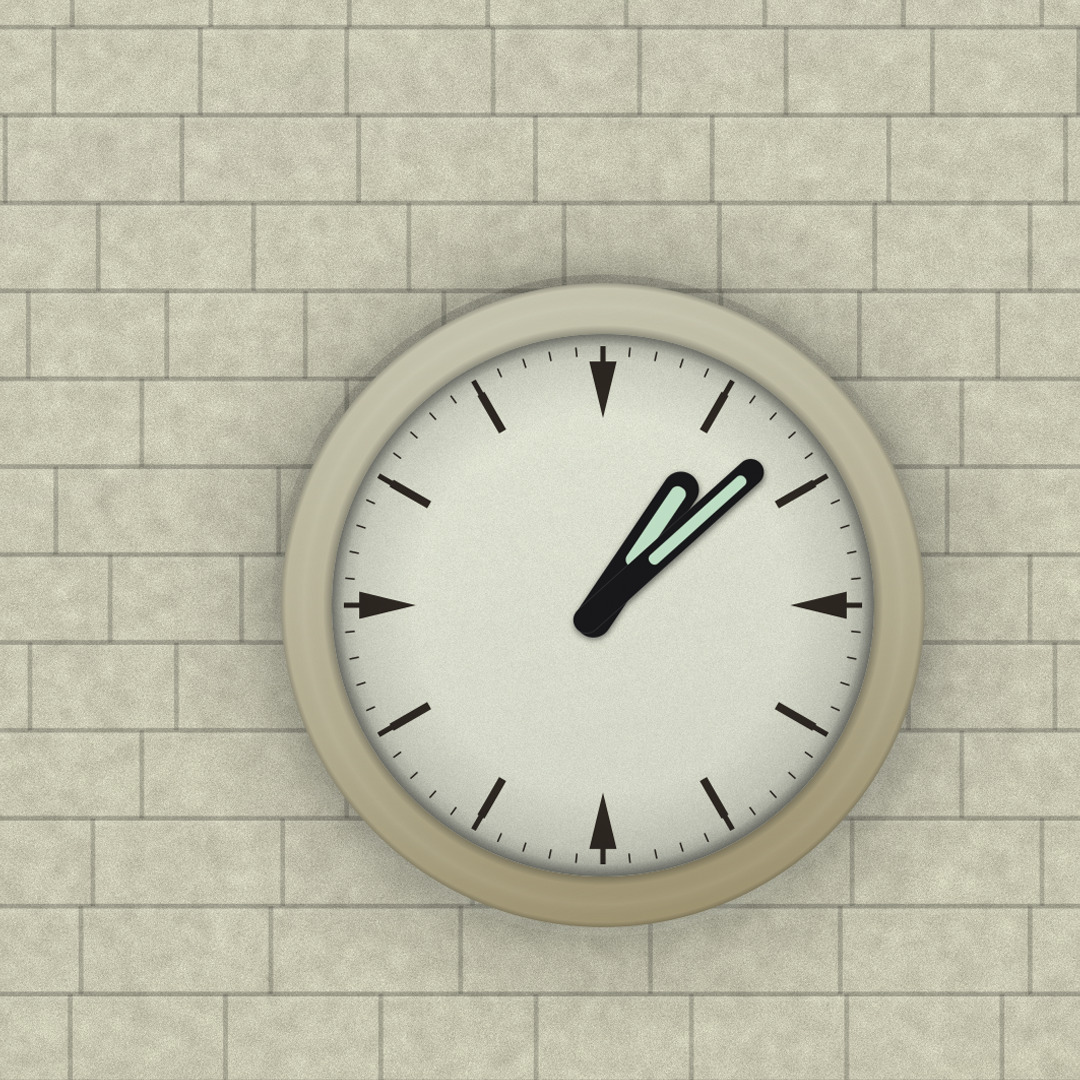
1:08
